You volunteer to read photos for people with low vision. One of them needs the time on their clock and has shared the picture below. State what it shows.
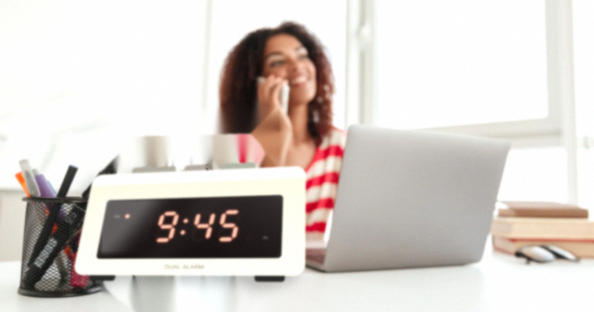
9:45
